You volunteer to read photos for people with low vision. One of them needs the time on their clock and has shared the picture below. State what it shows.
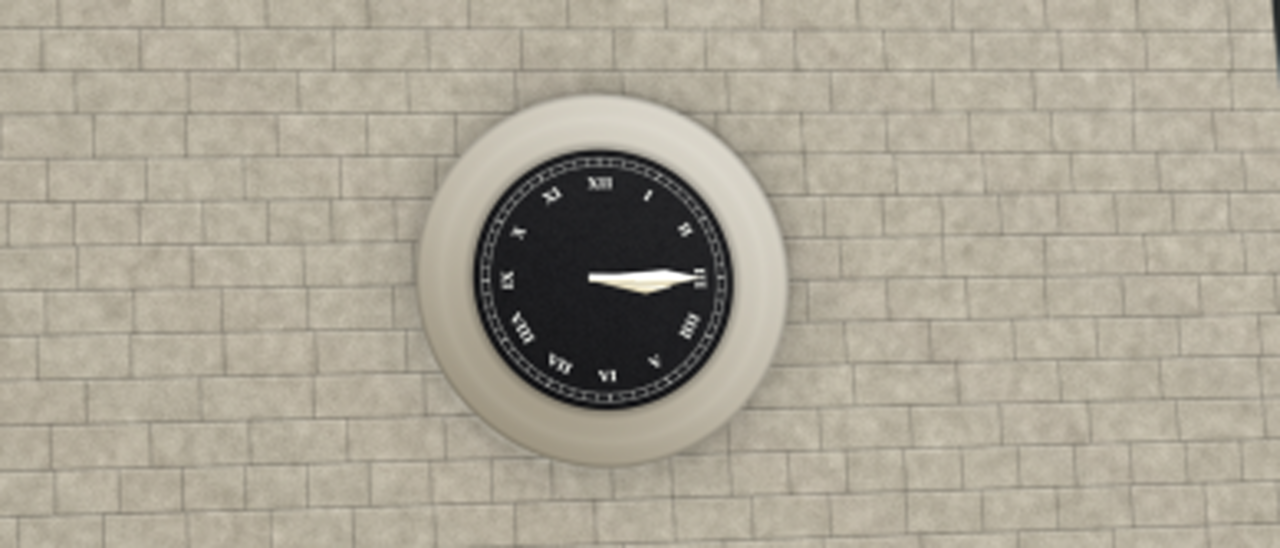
3:15
